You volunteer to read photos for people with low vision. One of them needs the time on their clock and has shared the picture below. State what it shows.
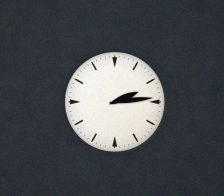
2:14
